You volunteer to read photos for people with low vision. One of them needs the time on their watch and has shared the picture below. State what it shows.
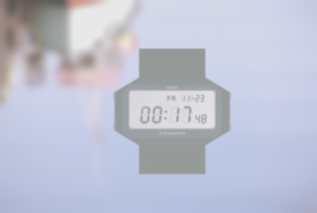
0:17:48
